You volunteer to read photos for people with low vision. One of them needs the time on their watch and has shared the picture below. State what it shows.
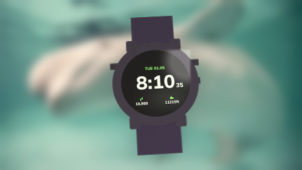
8:10
